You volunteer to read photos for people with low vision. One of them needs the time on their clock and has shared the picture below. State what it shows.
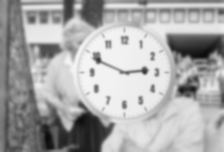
2:49
